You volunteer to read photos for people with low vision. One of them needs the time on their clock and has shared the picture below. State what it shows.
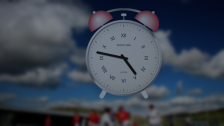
4:47
